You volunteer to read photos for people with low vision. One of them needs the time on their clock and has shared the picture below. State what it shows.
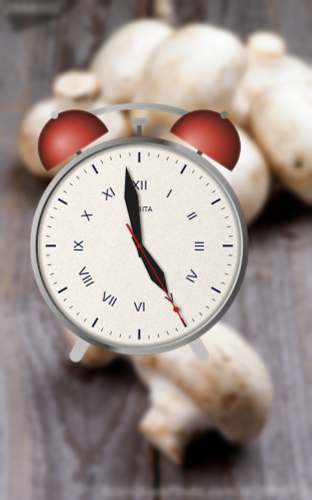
4:58:25
